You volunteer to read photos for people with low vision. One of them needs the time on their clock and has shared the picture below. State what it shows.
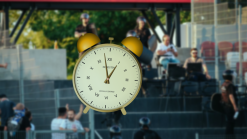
12:58
